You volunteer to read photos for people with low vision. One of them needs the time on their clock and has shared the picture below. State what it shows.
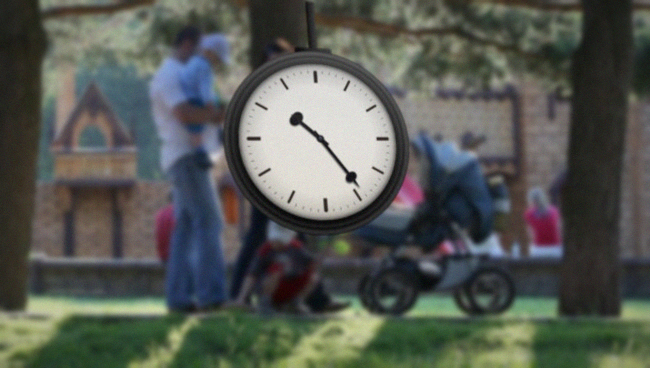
10:24
